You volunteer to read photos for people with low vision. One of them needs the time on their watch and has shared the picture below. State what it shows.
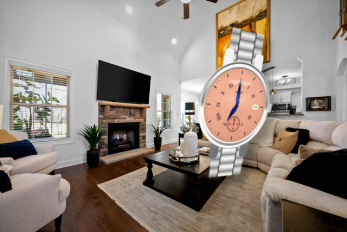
7:00
